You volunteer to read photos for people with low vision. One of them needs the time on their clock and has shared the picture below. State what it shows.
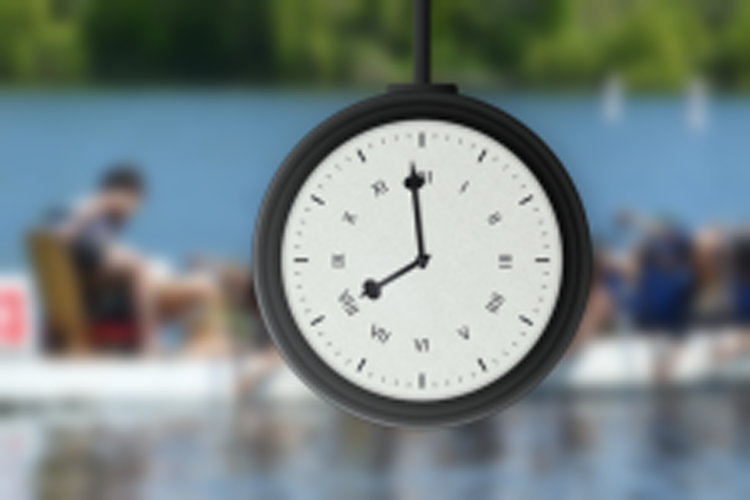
7:59
